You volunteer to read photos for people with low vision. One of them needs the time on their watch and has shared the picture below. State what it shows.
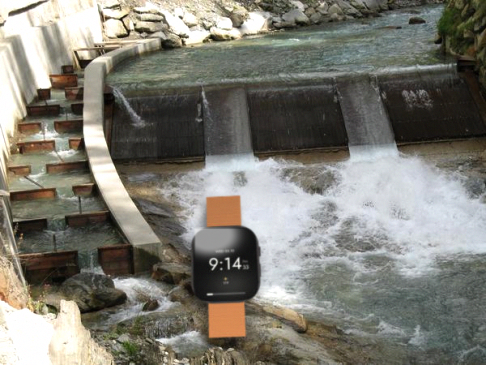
9:14
